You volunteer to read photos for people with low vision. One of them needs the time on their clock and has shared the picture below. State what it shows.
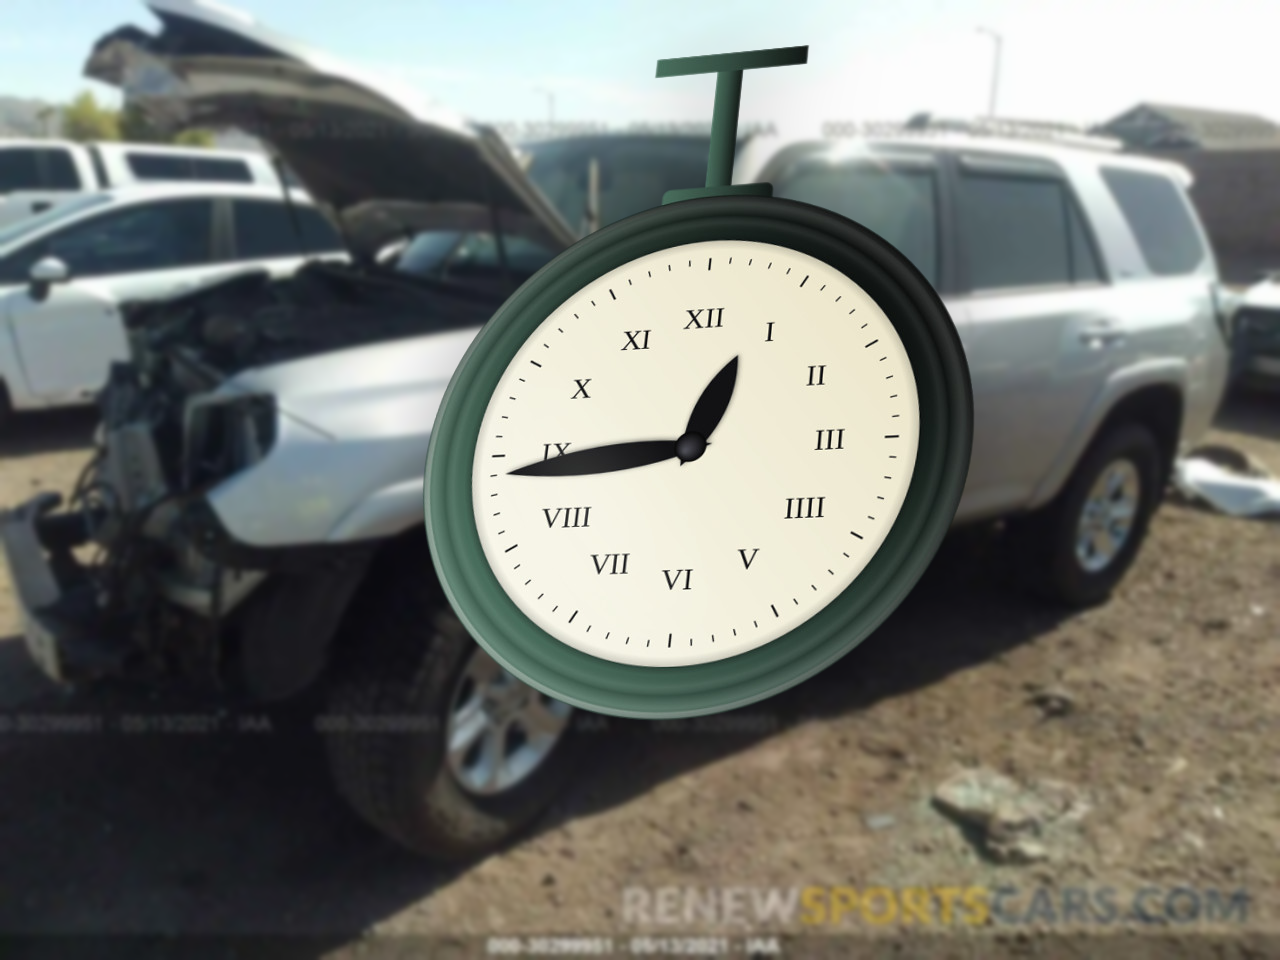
12:44
